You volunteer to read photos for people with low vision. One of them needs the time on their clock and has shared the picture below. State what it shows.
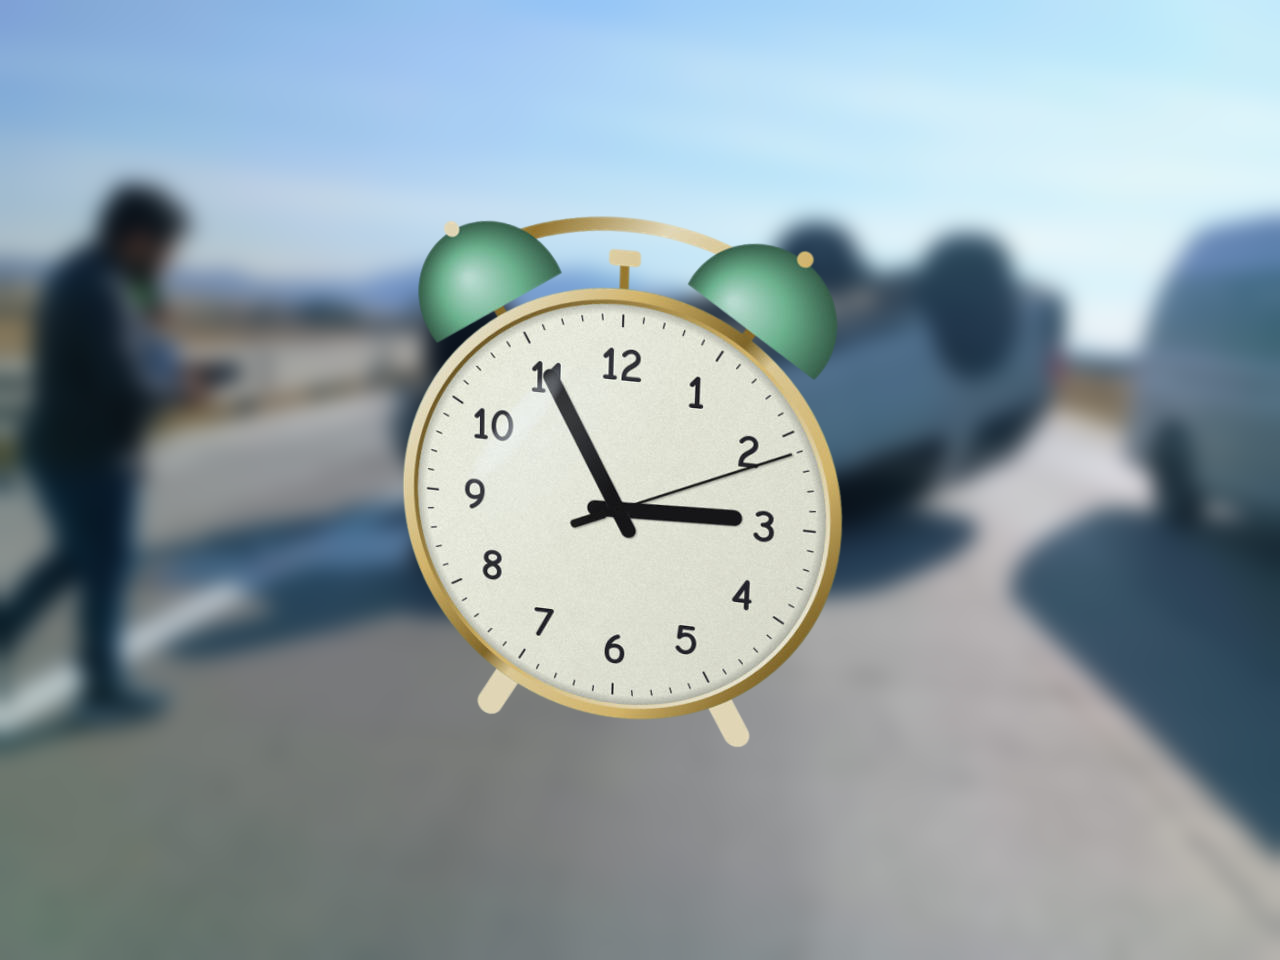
2:55:11
